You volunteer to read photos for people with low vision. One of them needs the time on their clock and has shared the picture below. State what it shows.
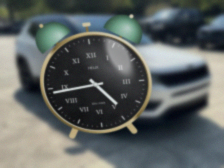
4:44
